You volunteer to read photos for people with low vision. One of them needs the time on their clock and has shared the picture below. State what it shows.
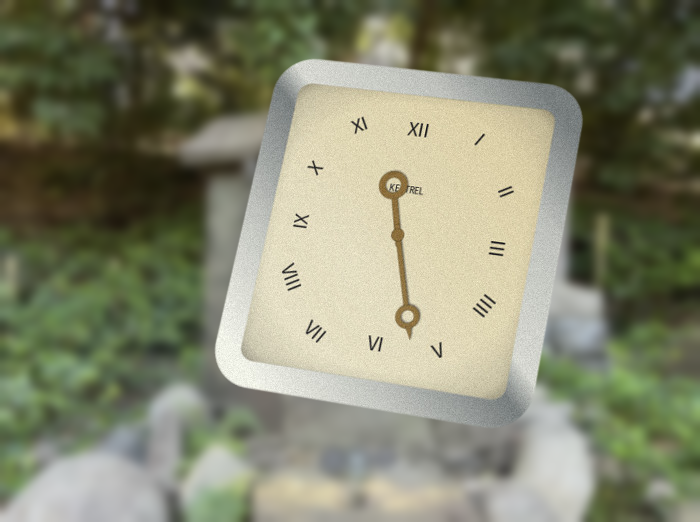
11:27
